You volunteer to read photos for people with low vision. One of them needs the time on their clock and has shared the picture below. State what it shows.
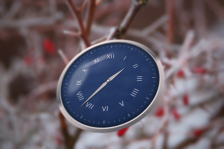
1:37
